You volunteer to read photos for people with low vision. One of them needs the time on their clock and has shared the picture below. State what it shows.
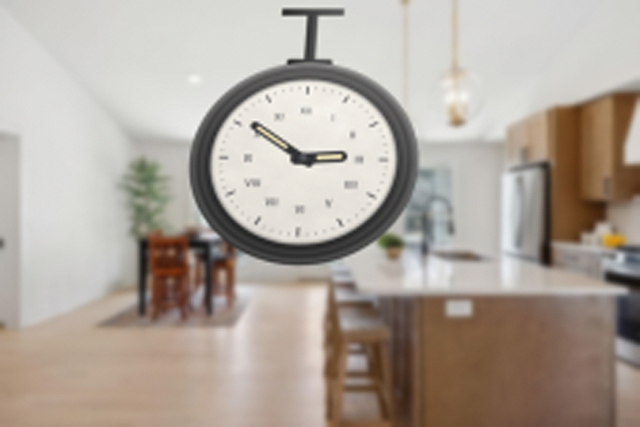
2:51
